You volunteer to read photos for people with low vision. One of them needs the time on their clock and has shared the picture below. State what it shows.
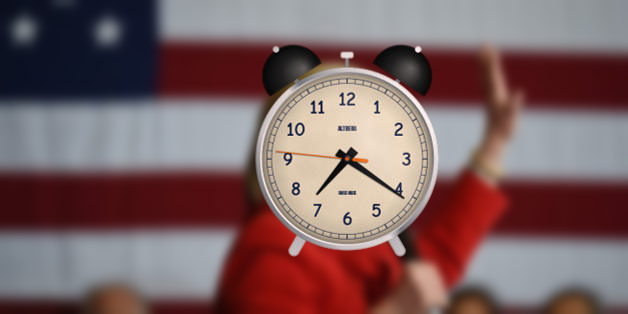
7:20:46
